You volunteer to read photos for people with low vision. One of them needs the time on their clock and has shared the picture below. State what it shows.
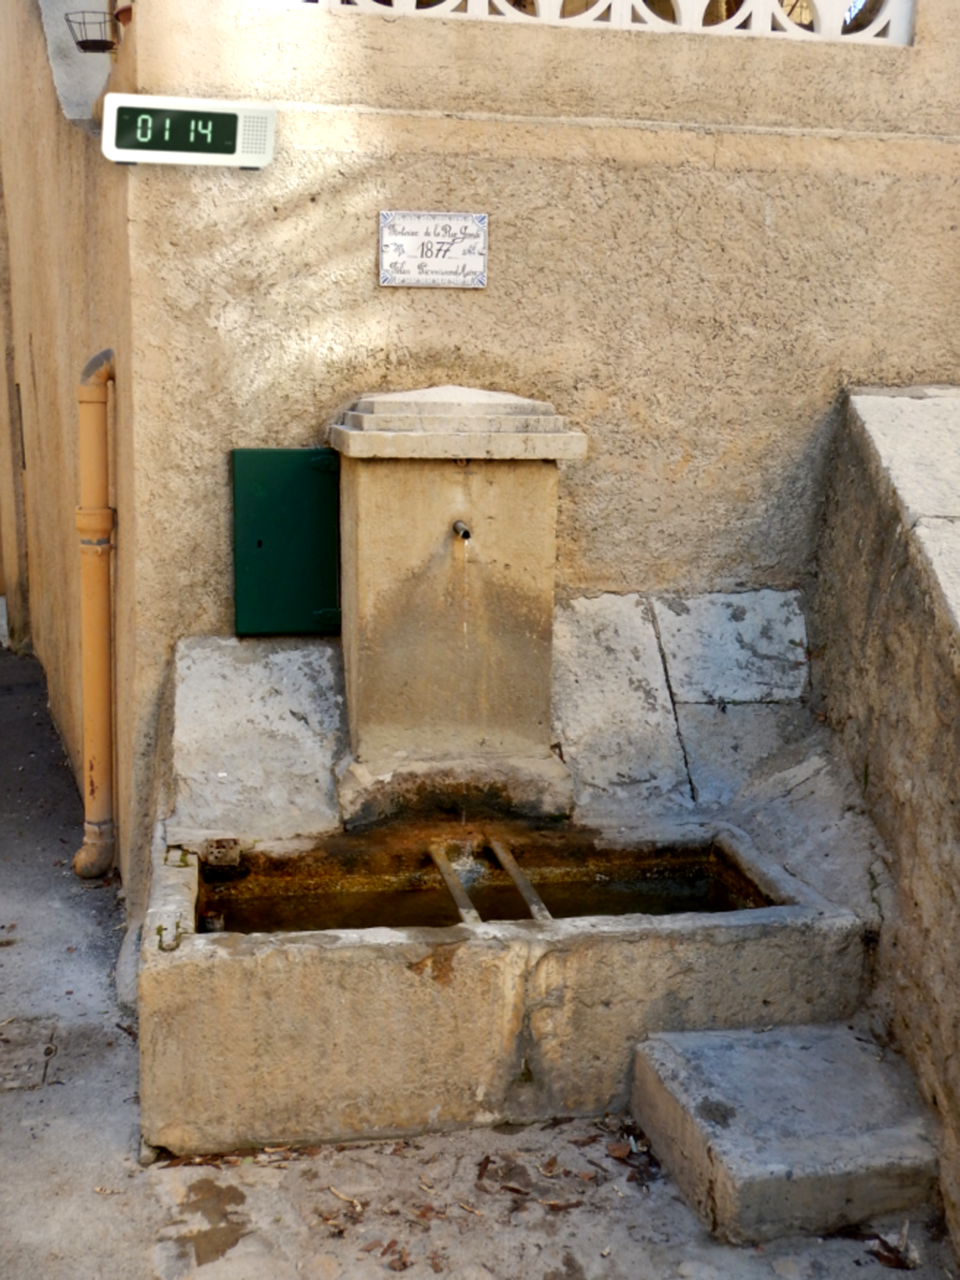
1:14
